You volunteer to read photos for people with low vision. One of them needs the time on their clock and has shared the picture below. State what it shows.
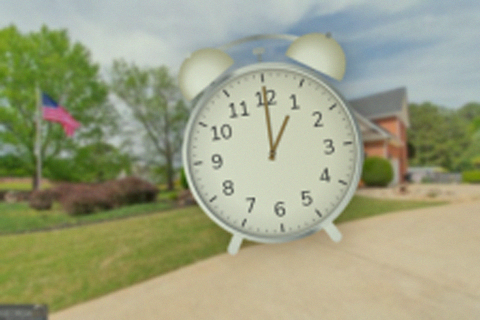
1:00
